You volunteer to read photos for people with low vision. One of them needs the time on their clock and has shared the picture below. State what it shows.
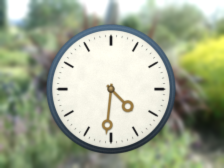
4:31
